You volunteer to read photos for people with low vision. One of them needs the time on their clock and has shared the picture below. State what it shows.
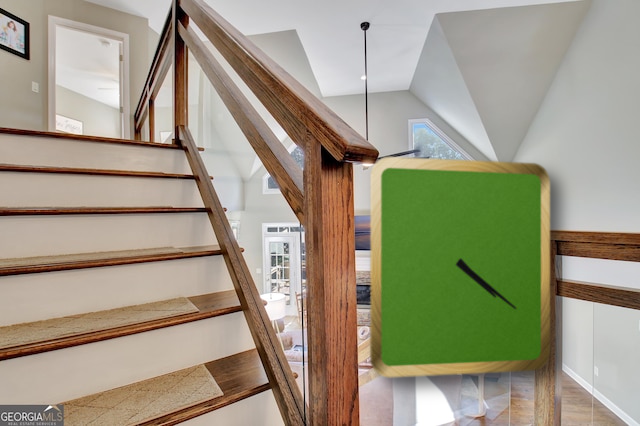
4:21
